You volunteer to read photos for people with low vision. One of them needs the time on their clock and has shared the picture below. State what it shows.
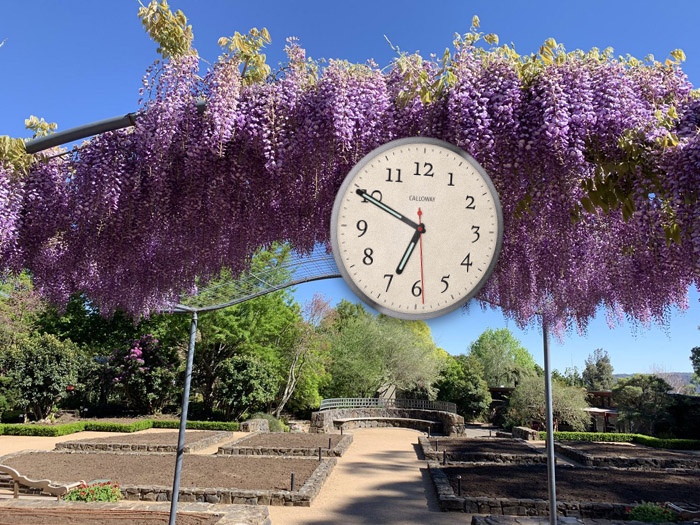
6:49:29
